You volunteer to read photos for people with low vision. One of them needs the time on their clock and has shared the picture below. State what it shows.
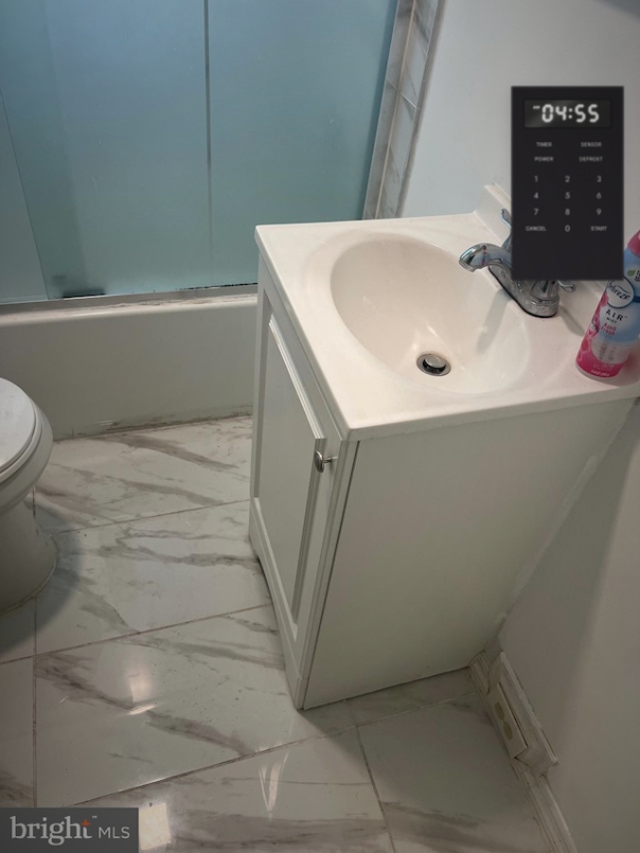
4:55
